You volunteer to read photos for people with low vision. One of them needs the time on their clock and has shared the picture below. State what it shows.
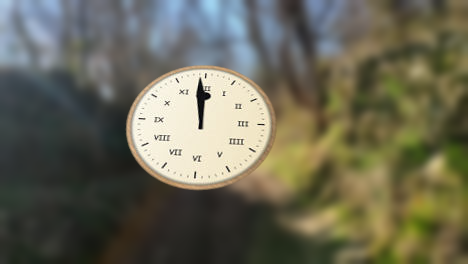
11:59
